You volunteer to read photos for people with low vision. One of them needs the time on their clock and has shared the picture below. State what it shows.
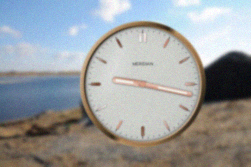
9:17
